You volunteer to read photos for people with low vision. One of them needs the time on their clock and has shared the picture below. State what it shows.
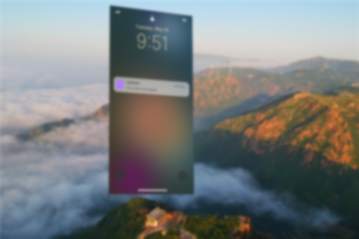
9:51
